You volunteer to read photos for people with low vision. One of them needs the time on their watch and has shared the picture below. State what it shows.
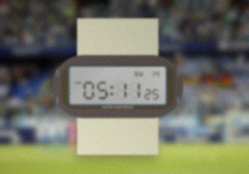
5:11
